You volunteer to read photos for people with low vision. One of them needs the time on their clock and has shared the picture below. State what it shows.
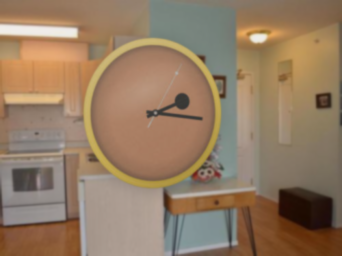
2:16:05
